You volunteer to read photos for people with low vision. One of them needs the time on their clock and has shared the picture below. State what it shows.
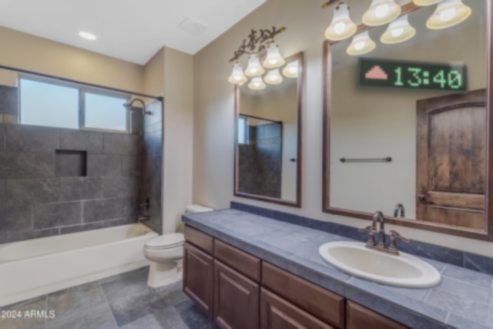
13:40
